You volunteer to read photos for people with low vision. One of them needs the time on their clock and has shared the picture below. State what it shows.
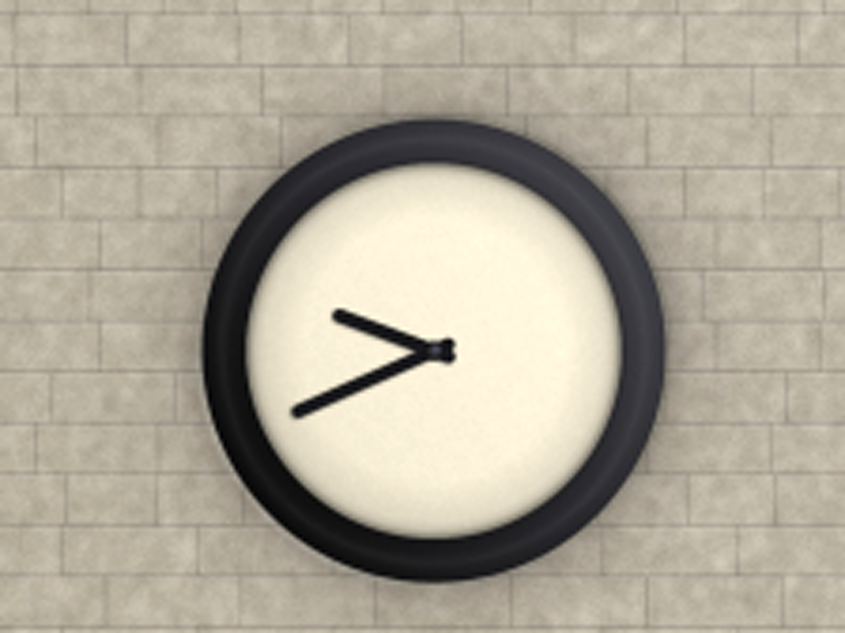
9:41
